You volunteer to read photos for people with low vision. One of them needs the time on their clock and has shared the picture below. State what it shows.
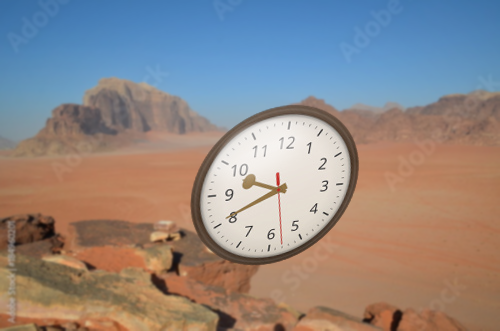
9:40:28
